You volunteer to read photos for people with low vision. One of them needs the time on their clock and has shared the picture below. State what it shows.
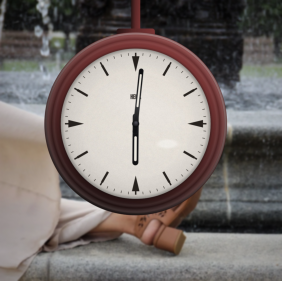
6:01
